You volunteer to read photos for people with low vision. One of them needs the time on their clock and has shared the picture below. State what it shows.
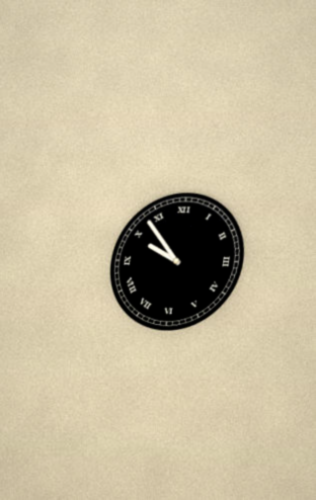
9:53
